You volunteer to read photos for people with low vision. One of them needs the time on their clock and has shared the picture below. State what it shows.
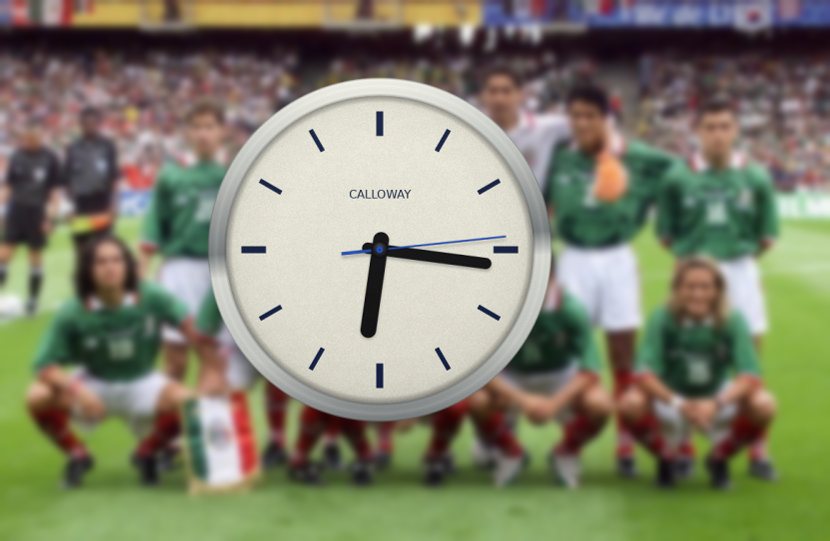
6:16:14
